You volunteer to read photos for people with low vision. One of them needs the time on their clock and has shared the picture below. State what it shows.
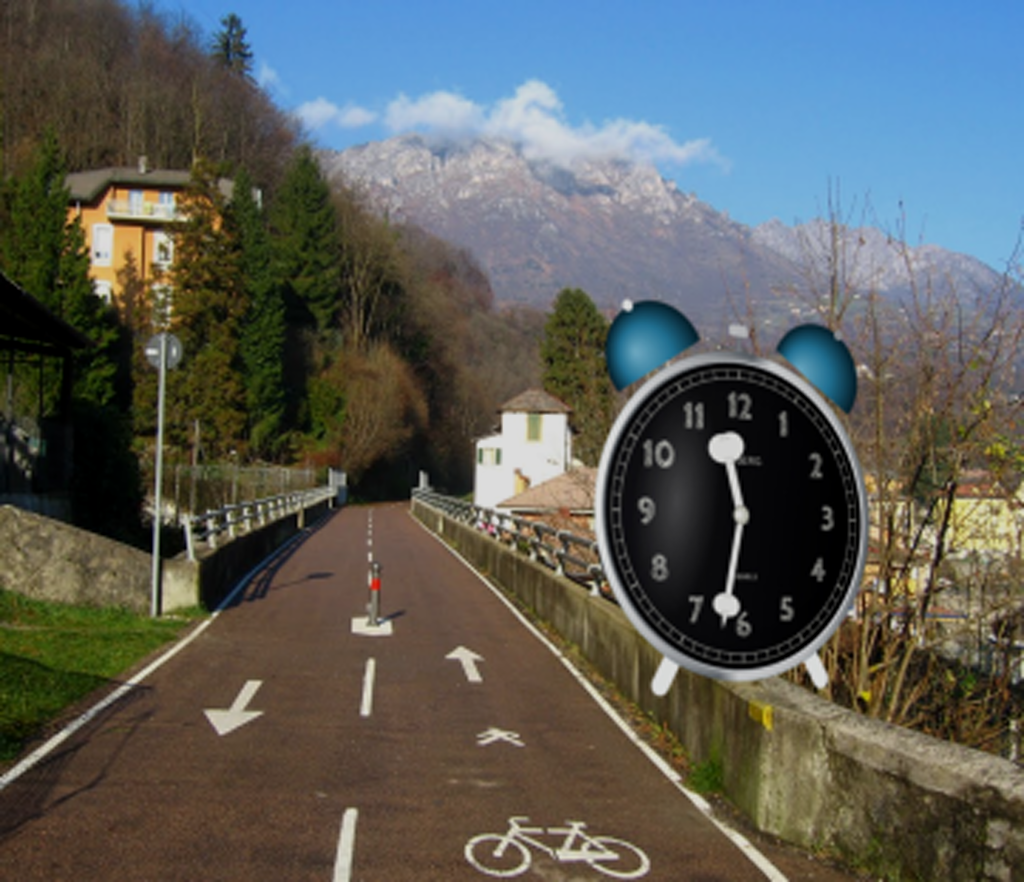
11:32
